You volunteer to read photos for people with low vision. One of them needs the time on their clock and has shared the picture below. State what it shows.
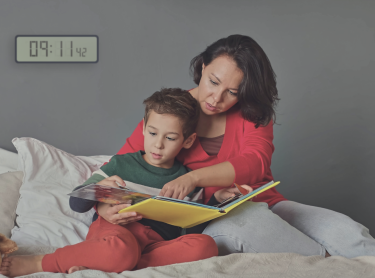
9:11:42
